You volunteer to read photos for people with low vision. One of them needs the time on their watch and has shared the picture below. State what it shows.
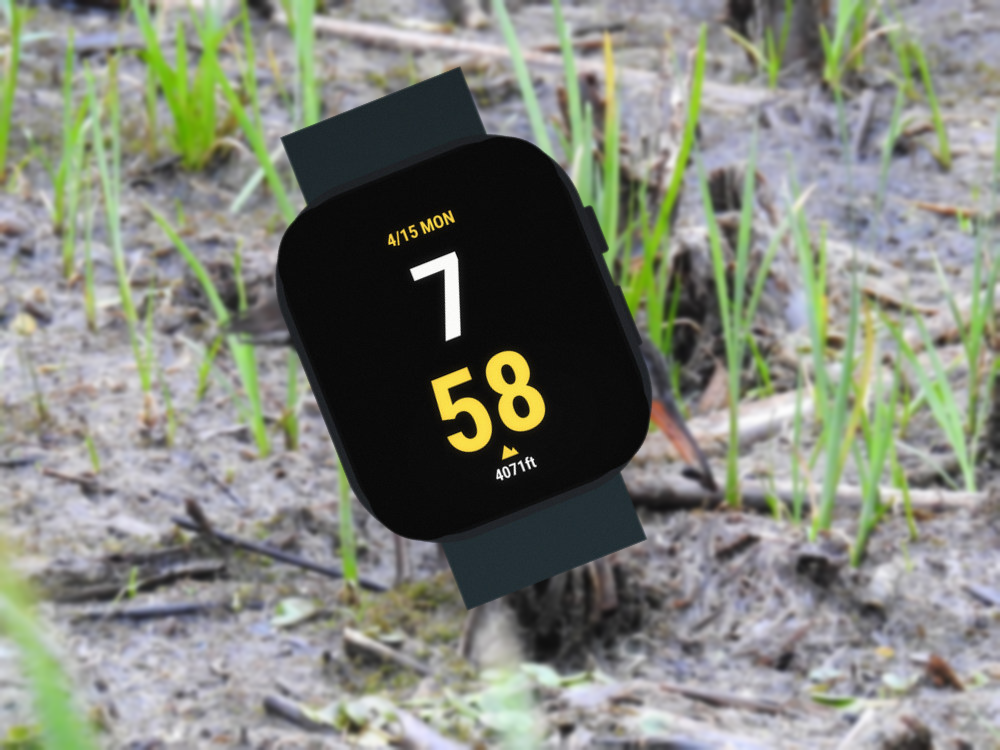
7:58
